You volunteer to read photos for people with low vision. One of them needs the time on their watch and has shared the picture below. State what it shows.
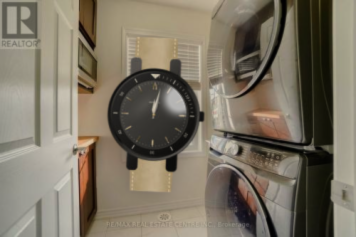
12:02
